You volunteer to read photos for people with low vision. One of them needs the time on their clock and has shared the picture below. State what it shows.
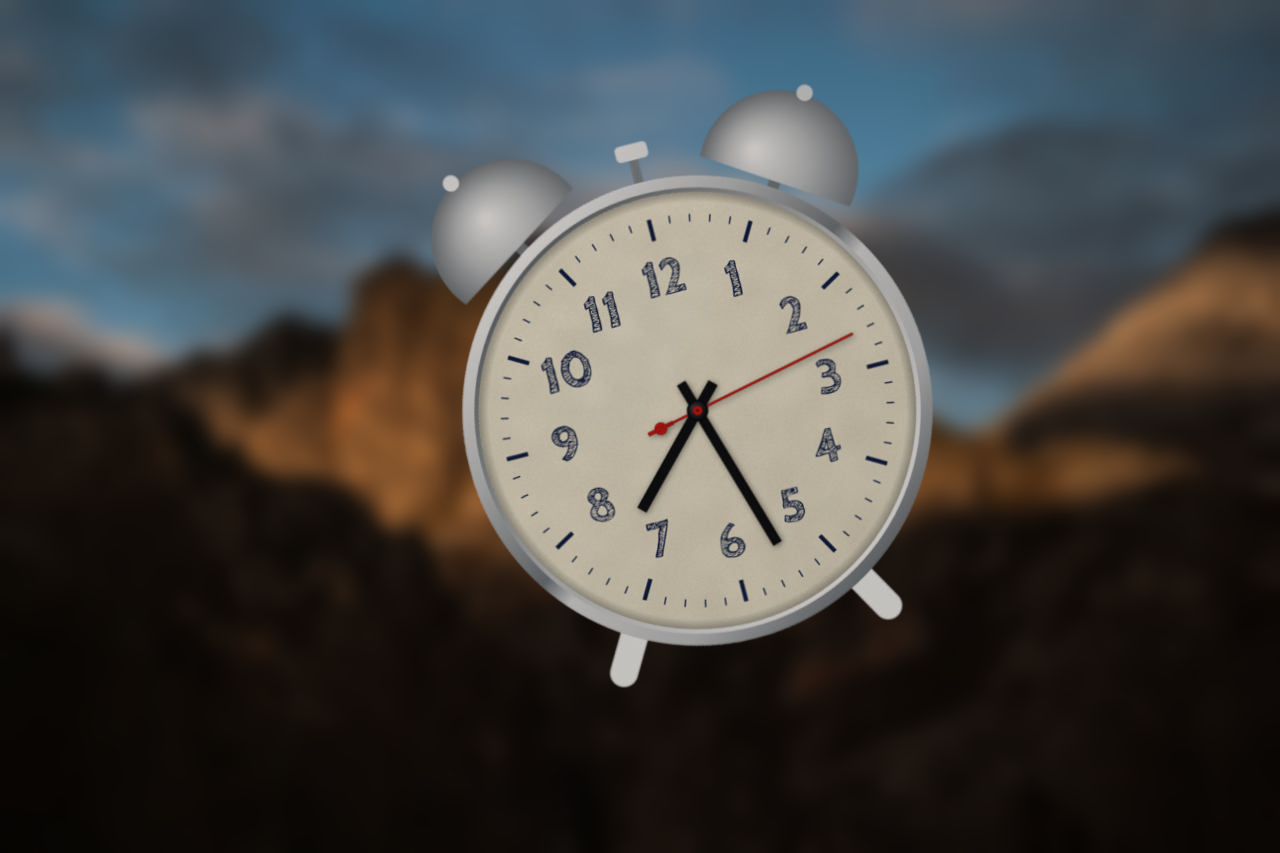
7:27:13
